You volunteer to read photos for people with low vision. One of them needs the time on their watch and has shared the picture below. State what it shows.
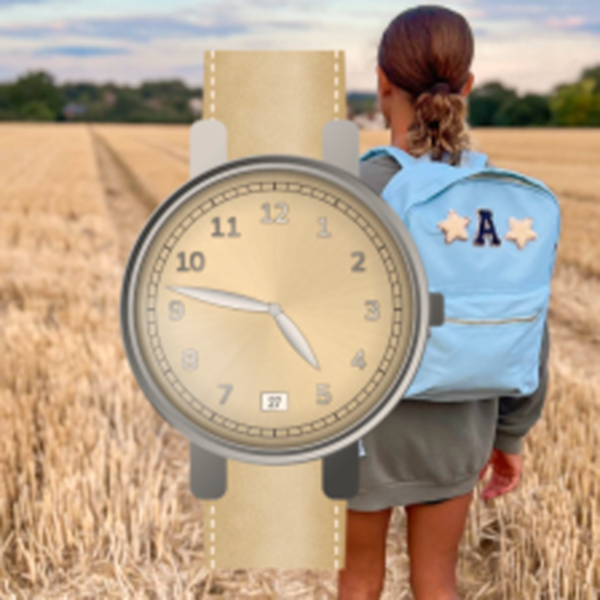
4:47
